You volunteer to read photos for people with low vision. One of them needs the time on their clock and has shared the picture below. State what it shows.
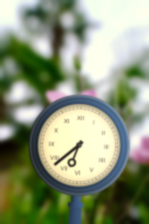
6:38
